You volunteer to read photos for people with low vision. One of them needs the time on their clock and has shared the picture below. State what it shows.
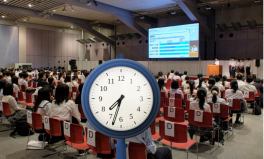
7:33
